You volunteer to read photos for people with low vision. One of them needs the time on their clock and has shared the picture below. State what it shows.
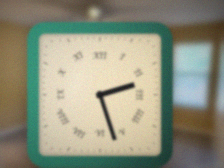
2:27
